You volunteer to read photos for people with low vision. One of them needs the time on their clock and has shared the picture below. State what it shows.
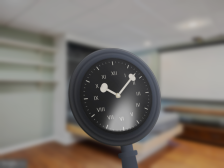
10:08
